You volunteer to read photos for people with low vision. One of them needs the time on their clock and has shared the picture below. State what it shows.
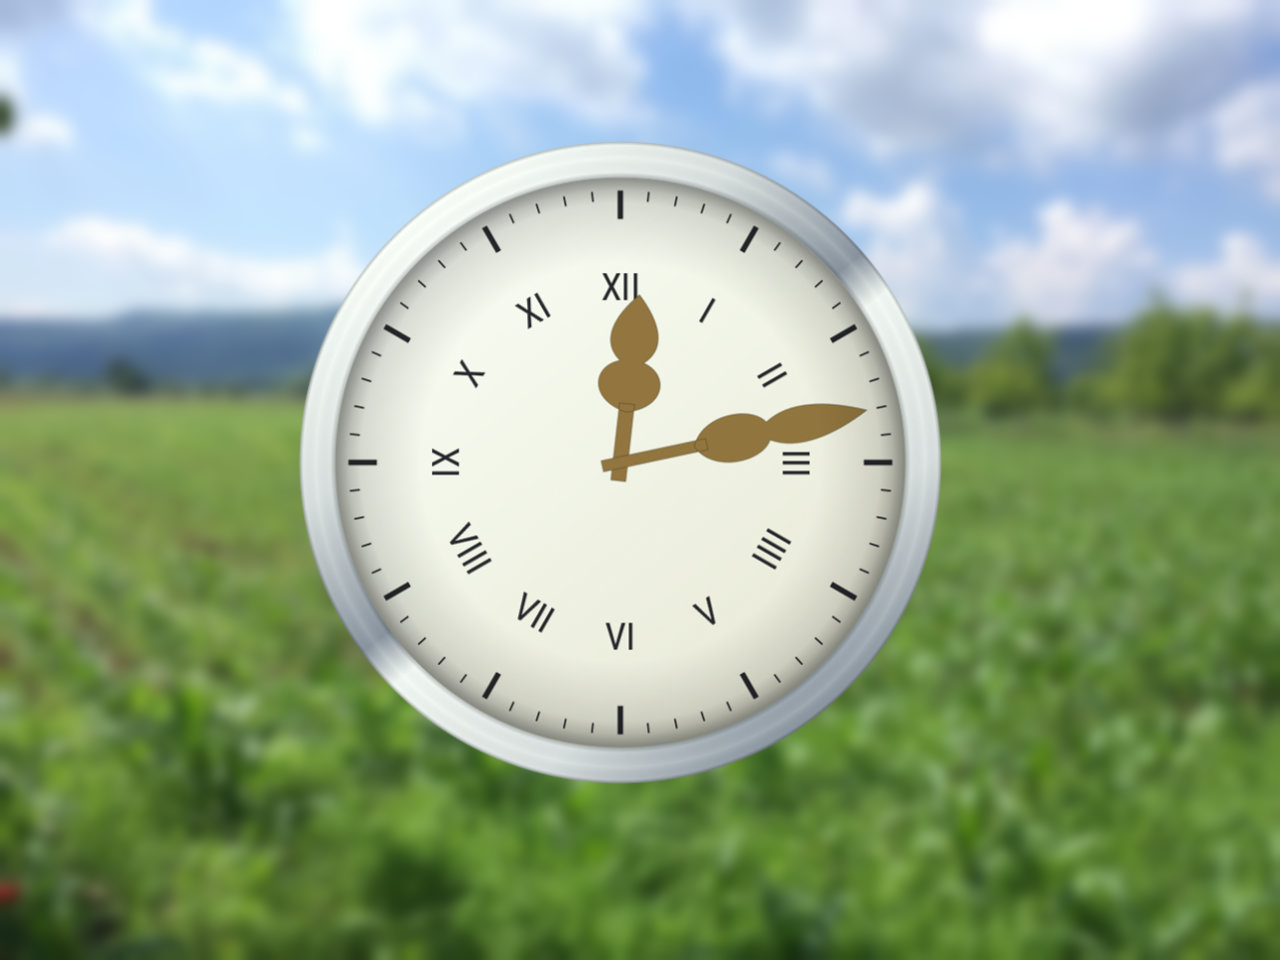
12:13
